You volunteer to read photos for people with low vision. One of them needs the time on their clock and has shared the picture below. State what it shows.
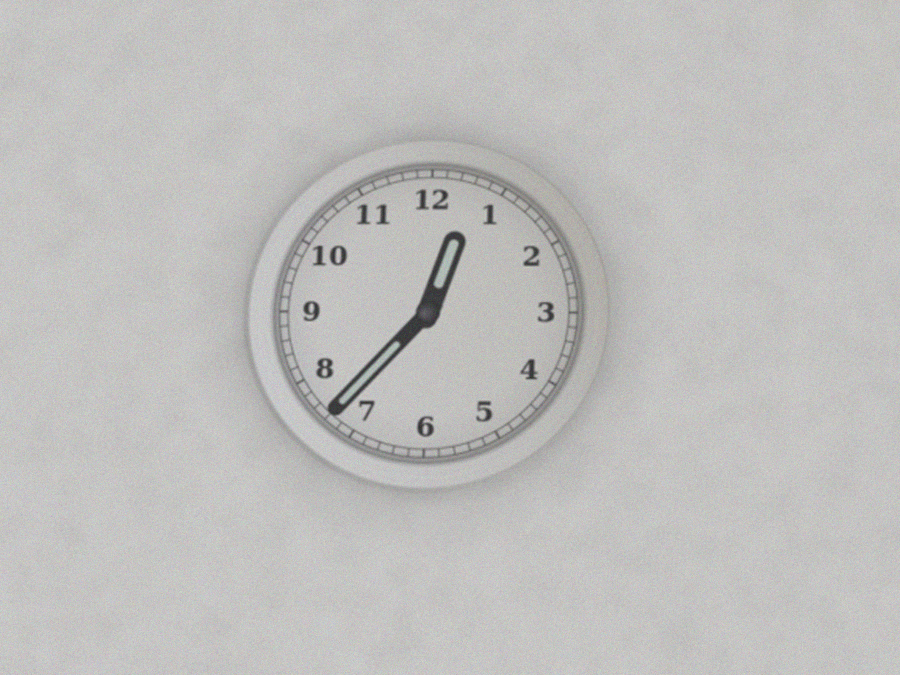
12:37
